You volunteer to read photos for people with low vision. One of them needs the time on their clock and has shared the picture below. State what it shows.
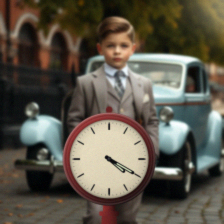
4:20
